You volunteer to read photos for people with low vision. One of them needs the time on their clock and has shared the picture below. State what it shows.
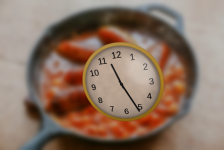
11:26
